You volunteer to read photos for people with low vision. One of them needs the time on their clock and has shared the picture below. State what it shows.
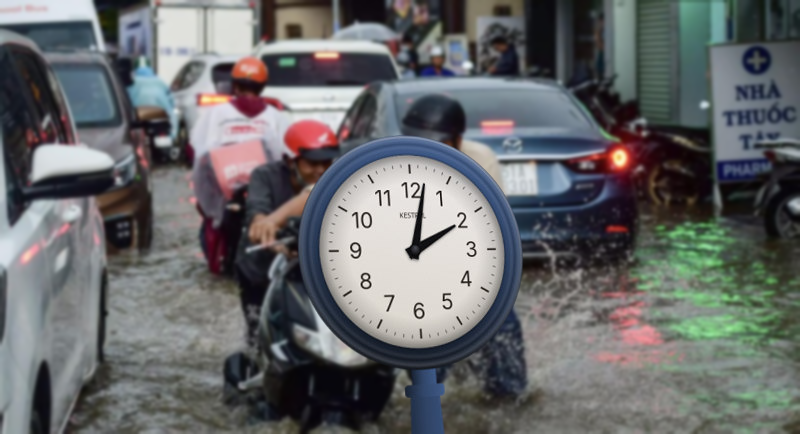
2:02
